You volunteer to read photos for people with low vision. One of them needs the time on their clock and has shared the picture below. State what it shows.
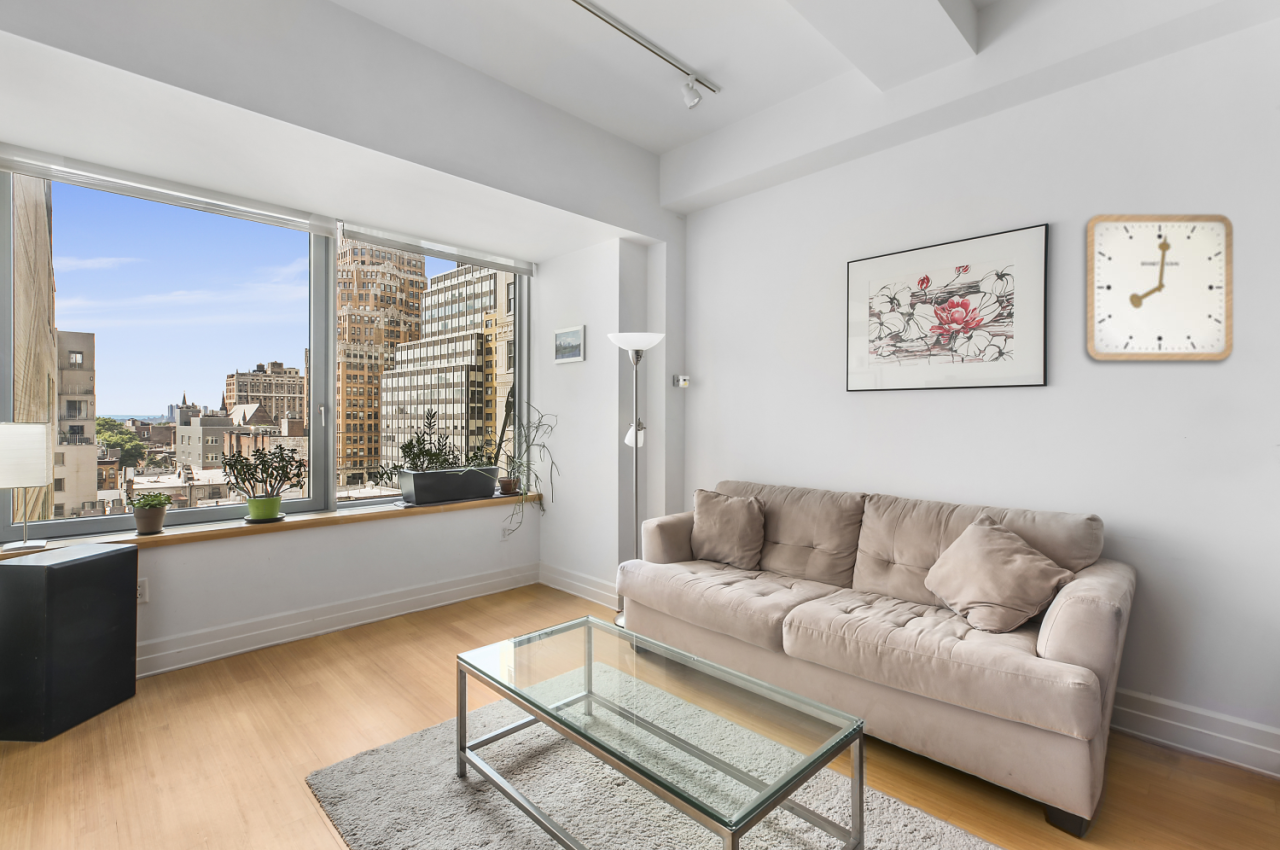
8:01
